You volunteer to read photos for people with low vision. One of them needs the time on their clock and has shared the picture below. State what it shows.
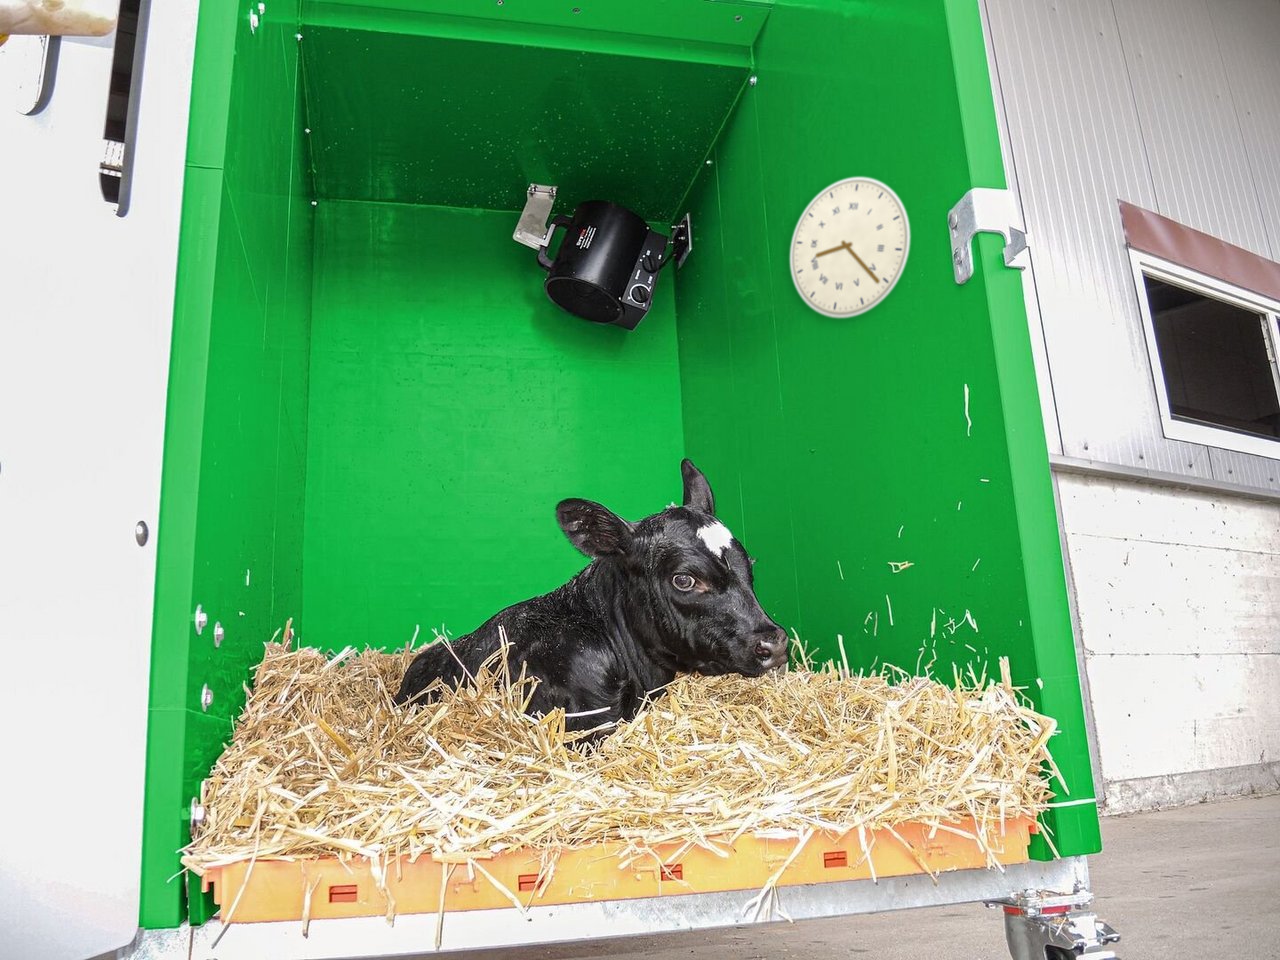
8:21
